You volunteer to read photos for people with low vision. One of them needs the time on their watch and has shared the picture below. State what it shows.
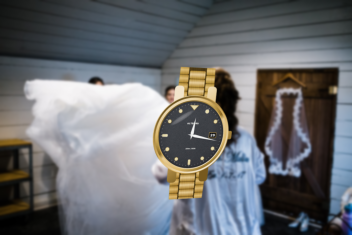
12:17
